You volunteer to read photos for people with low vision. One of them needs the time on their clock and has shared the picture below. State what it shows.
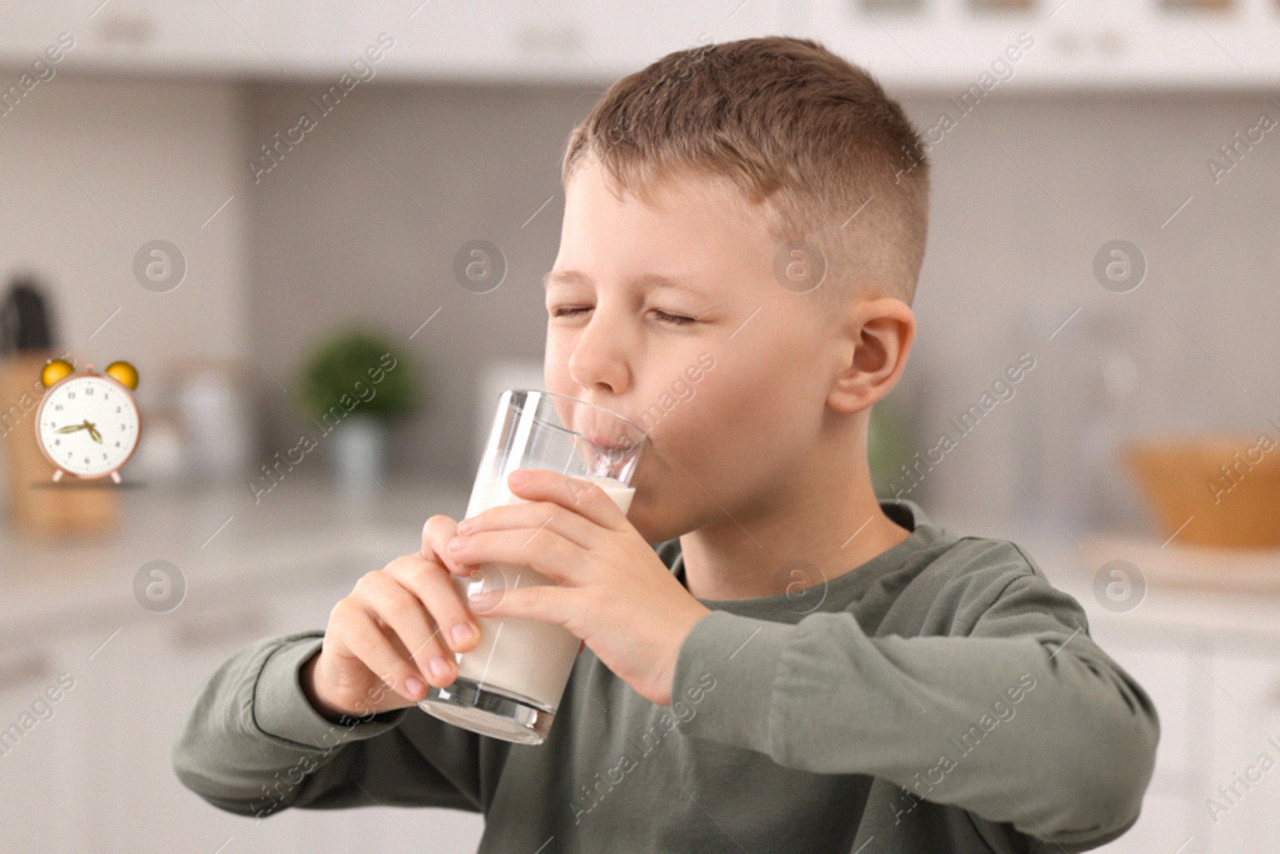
4:43
